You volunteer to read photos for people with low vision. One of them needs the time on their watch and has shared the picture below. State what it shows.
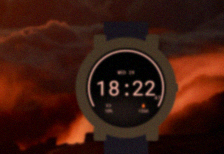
18:22
